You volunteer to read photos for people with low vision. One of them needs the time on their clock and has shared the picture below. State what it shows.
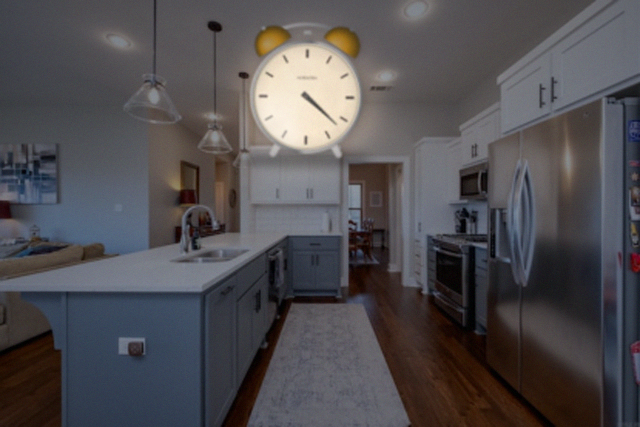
4:22
